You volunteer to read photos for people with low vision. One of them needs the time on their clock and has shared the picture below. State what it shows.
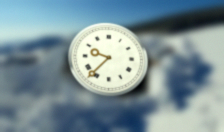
9:37
